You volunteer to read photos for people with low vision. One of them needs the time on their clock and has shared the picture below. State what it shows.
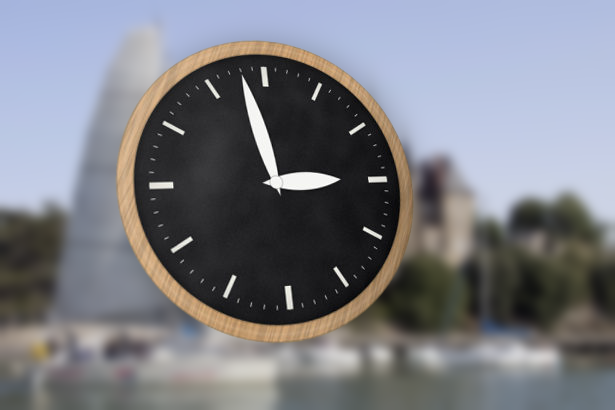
2:58
